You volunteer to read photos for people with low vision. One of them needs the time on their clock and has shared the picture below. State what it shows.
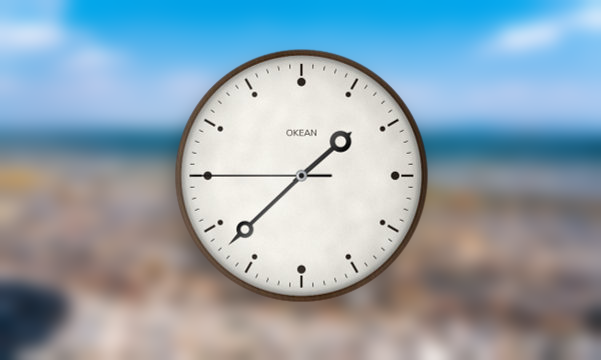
1:37:45
